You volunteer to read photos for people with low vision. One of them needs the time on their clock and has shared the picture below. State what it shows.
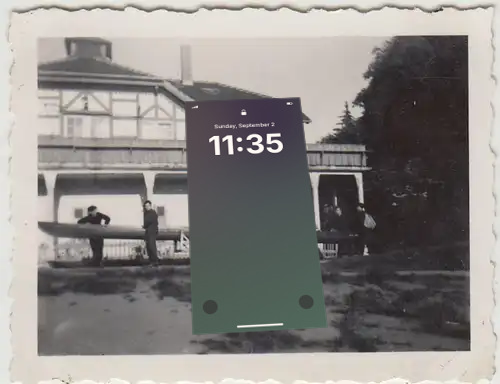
11:35
